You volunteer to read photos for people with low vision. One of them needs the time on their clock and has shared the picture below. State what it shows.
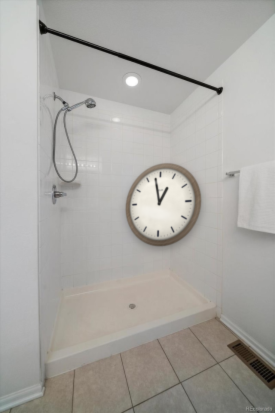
12:58
